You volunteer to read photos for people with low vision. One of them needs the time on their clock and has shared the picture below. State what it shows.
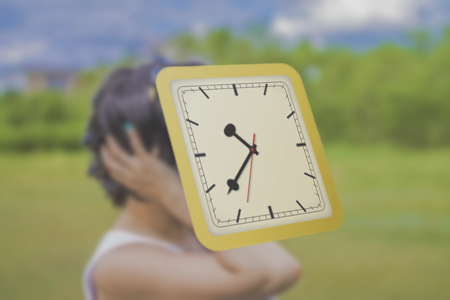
10:37:34
